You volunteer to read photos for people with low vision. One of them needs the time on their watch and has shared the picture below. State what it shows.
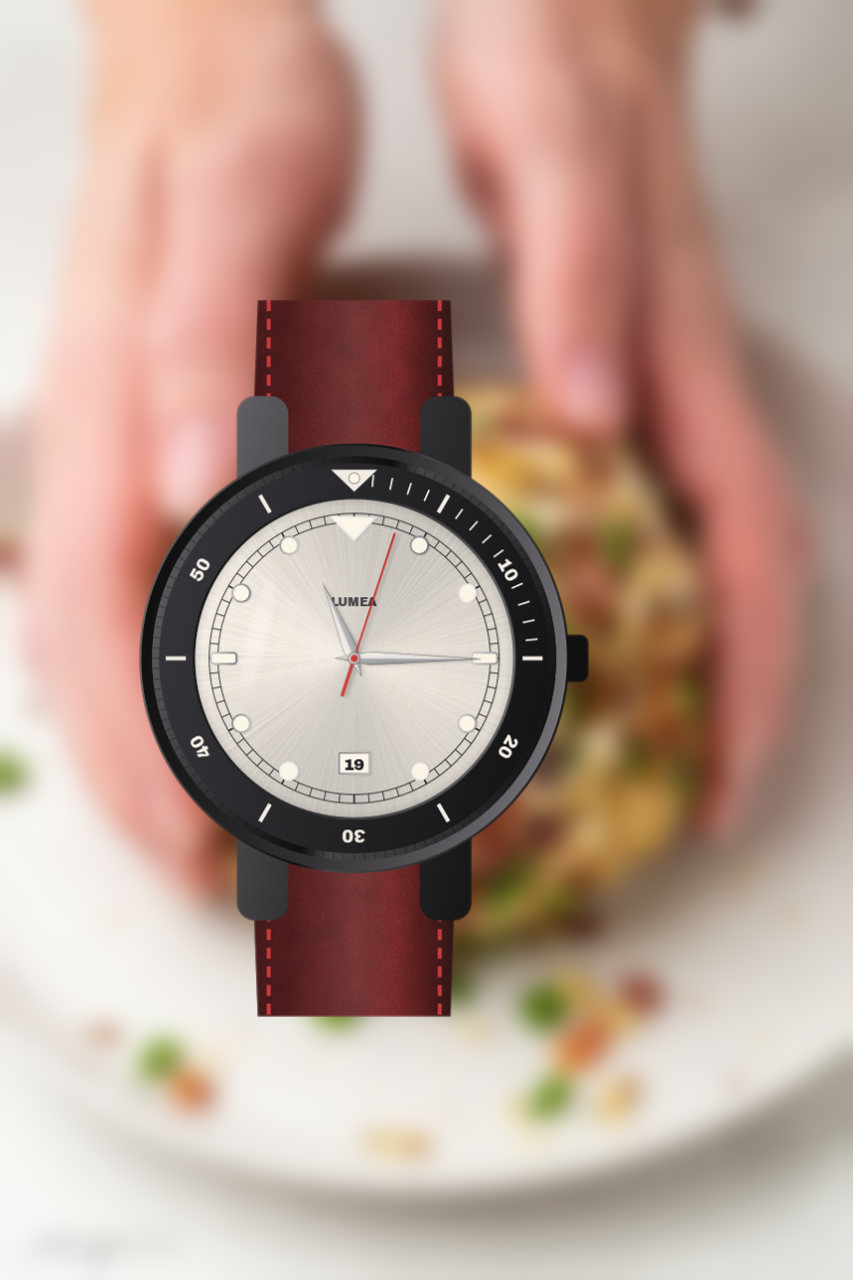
11:15:03
